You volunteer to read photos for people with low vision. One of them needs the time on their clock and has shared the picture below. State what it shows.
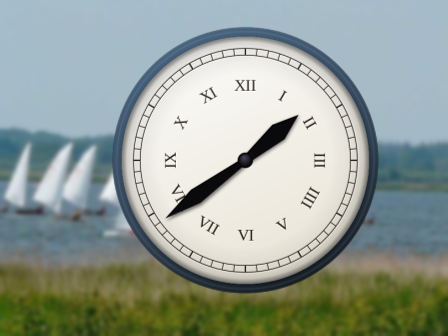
1:39
